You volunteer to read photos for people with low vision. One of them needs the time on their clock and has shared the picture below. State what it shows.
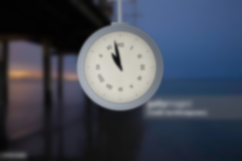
10:58
